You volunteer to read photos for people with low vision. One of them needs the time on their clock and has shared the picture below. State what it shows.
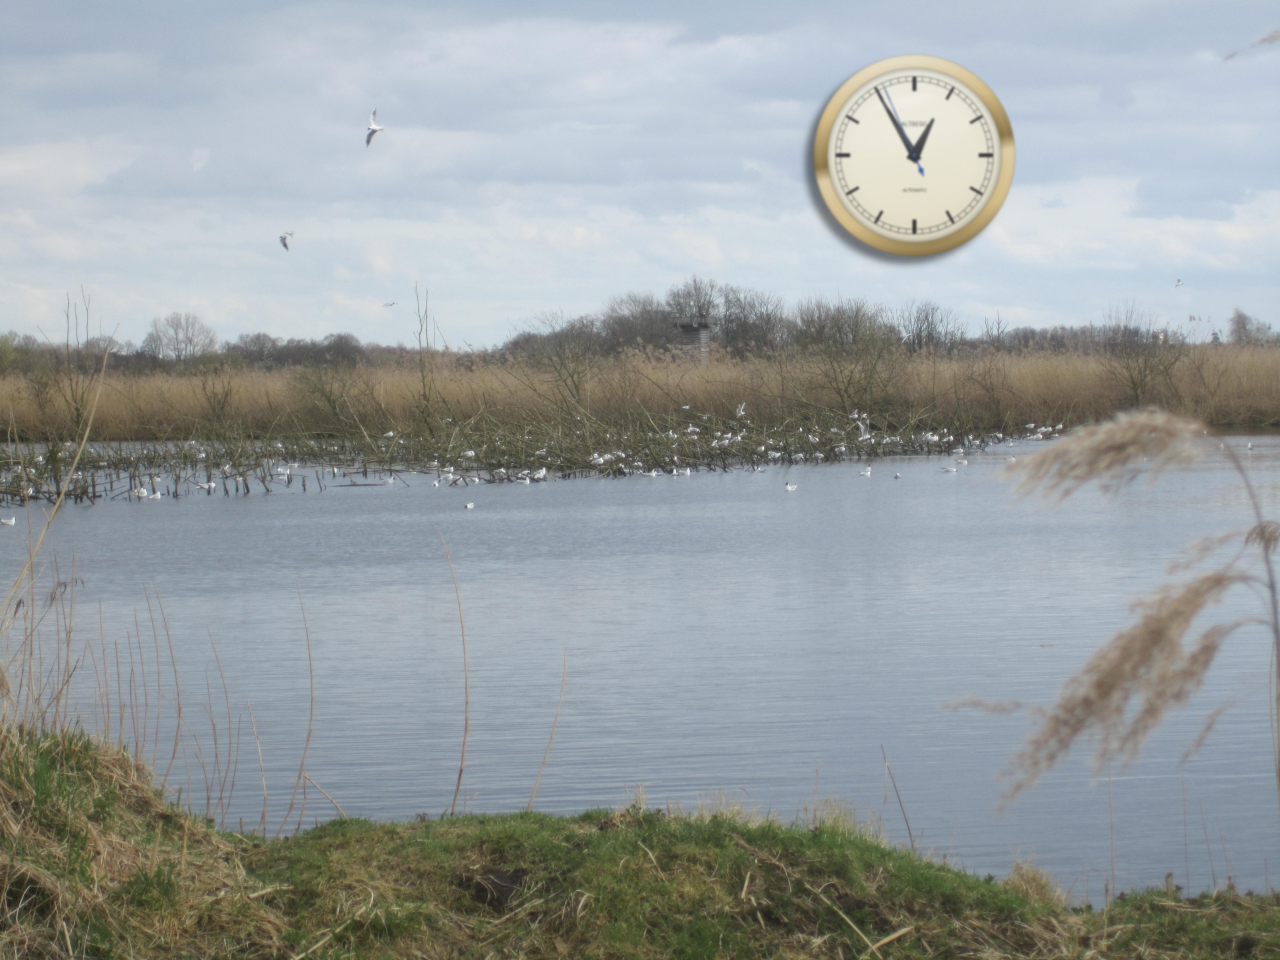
12:54:56
